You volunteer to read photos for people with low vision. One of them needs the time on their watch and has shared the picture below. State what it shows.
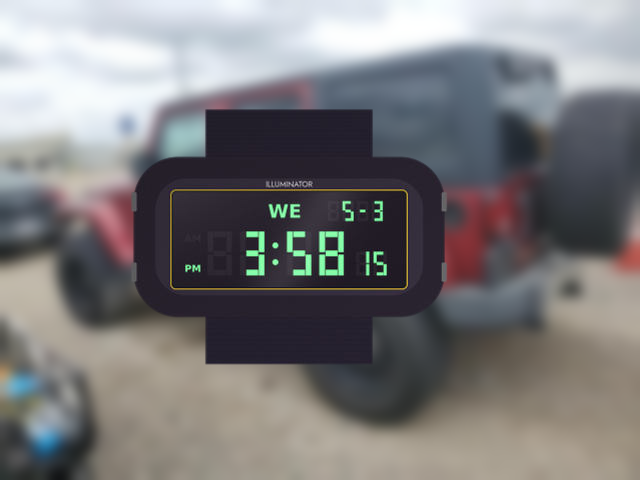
3:58:15
